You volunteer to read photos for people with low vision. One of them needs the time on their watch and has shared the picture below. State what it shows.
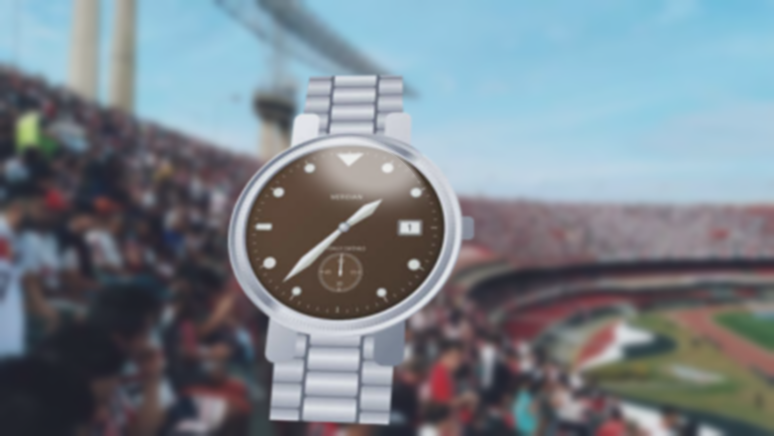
1:37
